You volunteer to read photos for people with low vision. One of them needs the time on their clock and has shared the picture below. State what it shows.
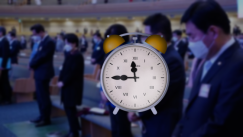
11:45
